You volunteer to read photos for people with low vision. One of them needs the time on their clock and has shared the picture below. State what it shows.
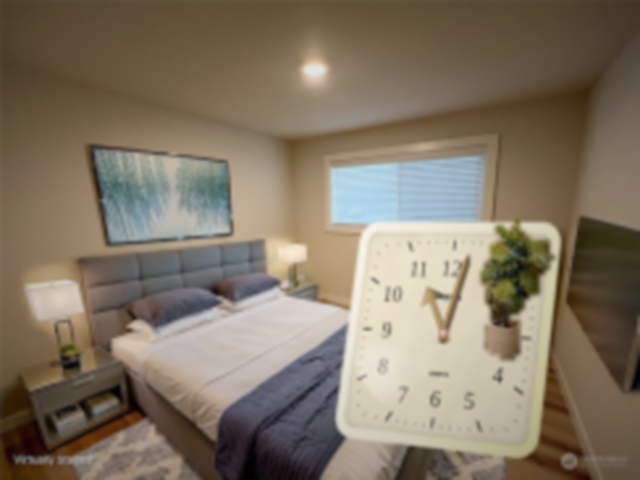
11:02
